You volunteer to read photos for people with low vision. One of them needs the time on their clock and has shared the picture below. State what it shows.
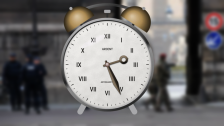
2:26
